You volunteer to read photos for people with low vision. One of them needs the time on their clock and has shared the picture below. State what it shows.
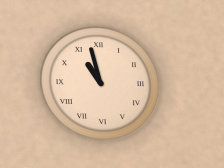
10:58
